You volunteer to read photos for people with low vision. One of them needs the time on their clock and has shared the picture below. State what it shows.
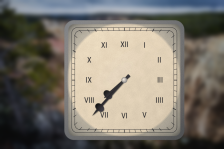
7:37
